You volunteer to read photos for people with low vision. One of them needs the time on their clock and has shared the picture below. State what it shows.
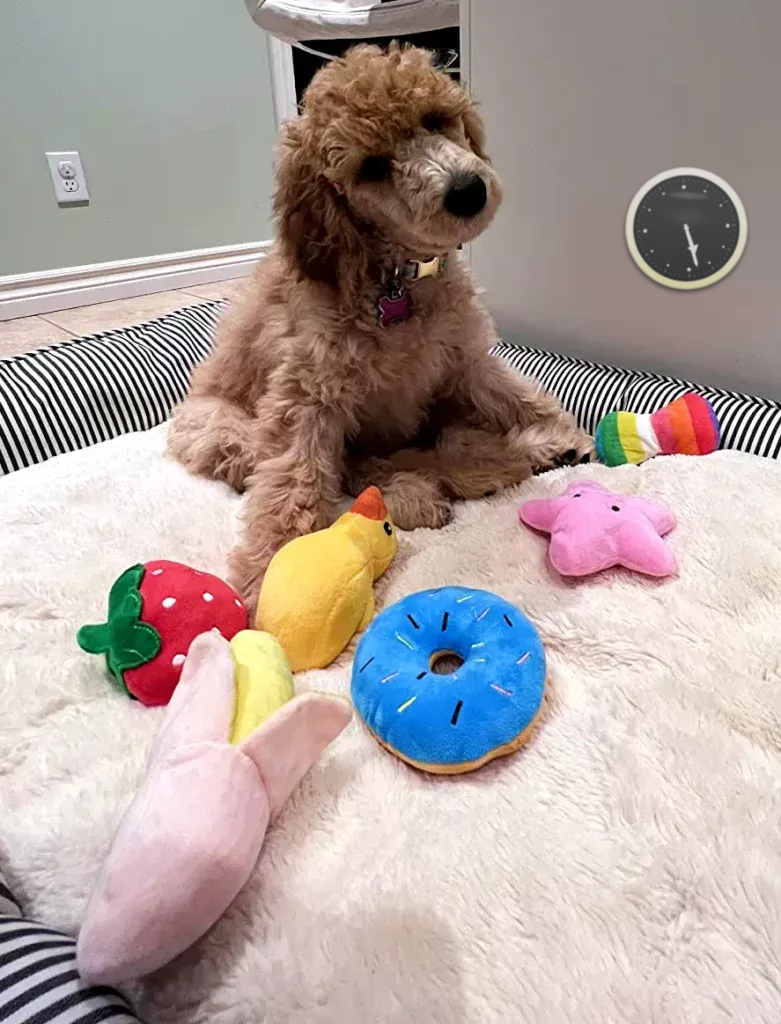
5:28
